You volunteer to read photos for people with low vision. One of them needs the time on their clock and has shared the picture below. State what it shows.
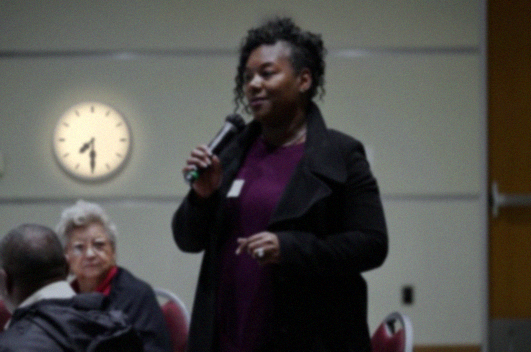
7:30
